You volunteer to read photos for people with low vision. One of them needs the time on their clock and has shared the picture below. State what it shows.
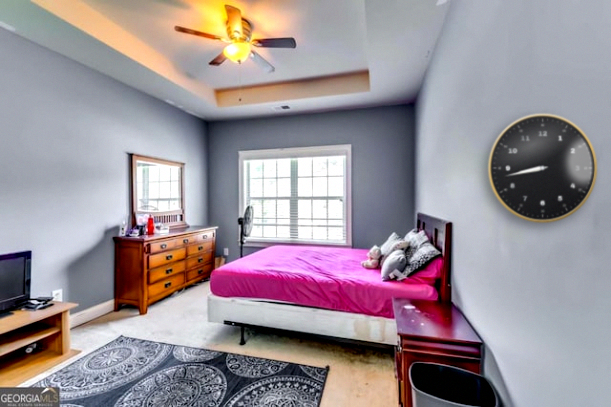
8:43
